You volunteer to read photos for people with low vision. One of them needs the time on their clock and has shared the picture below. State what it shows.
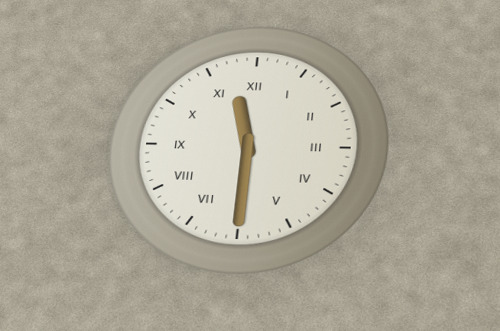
11:30
